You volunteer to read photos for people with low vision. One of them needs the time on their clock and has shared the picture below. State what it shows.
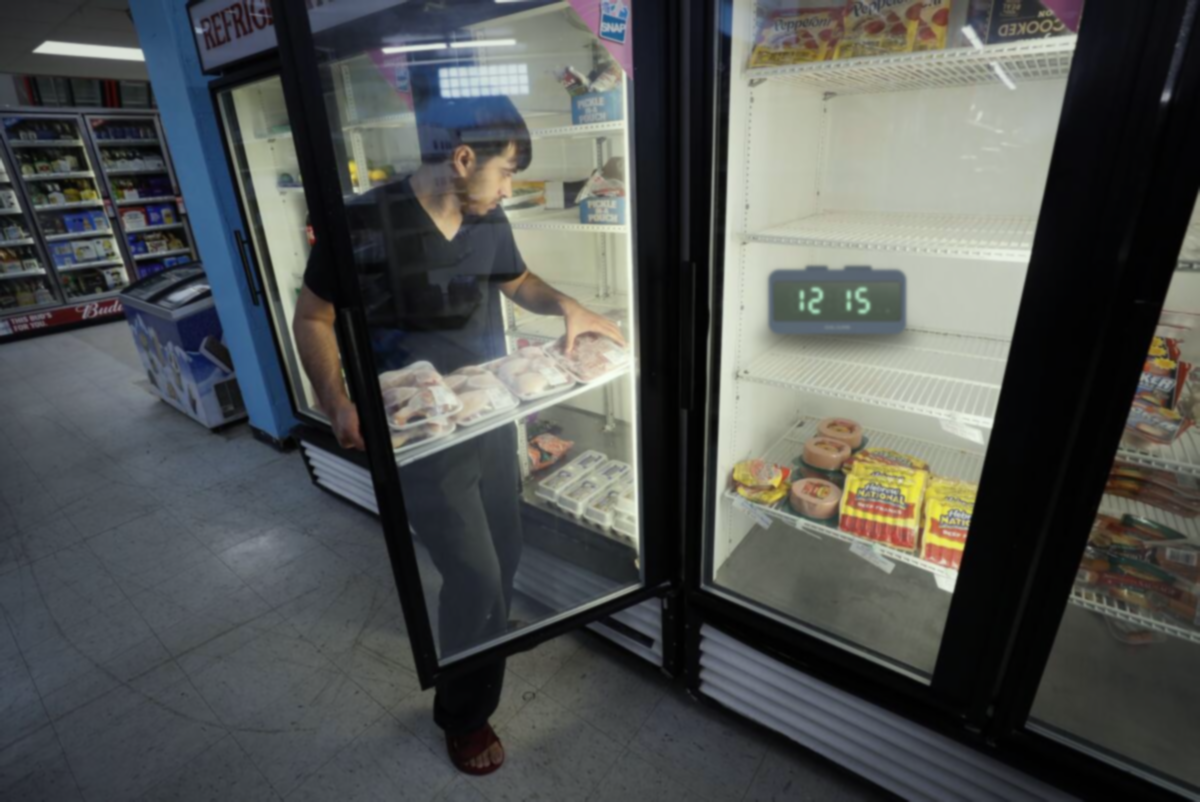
12:15
